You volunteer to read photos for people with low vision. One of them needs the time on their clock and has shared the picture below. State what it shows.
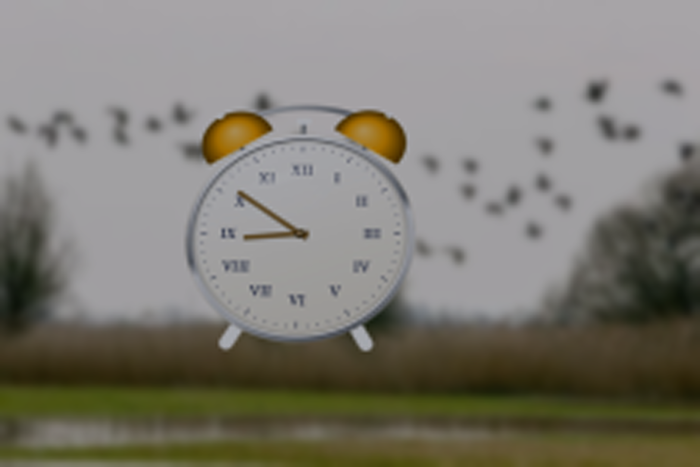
8:51
